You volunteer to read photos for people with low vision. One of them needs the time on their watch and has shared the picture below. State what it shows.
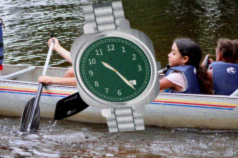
10:24
